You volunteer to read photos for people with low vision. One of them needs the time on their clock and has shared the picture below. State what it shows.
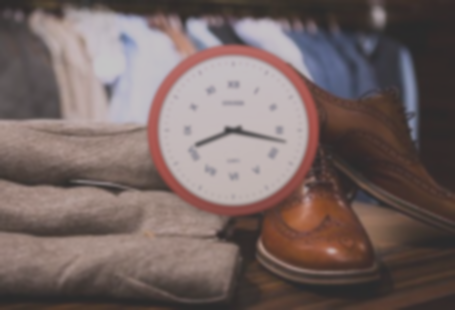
8:17
